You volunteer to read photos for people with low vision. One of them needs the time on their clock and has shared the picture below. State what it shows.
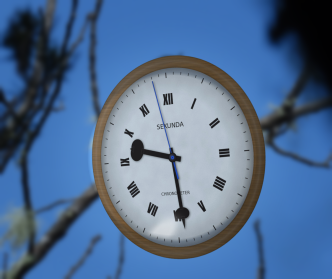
9:28:58
